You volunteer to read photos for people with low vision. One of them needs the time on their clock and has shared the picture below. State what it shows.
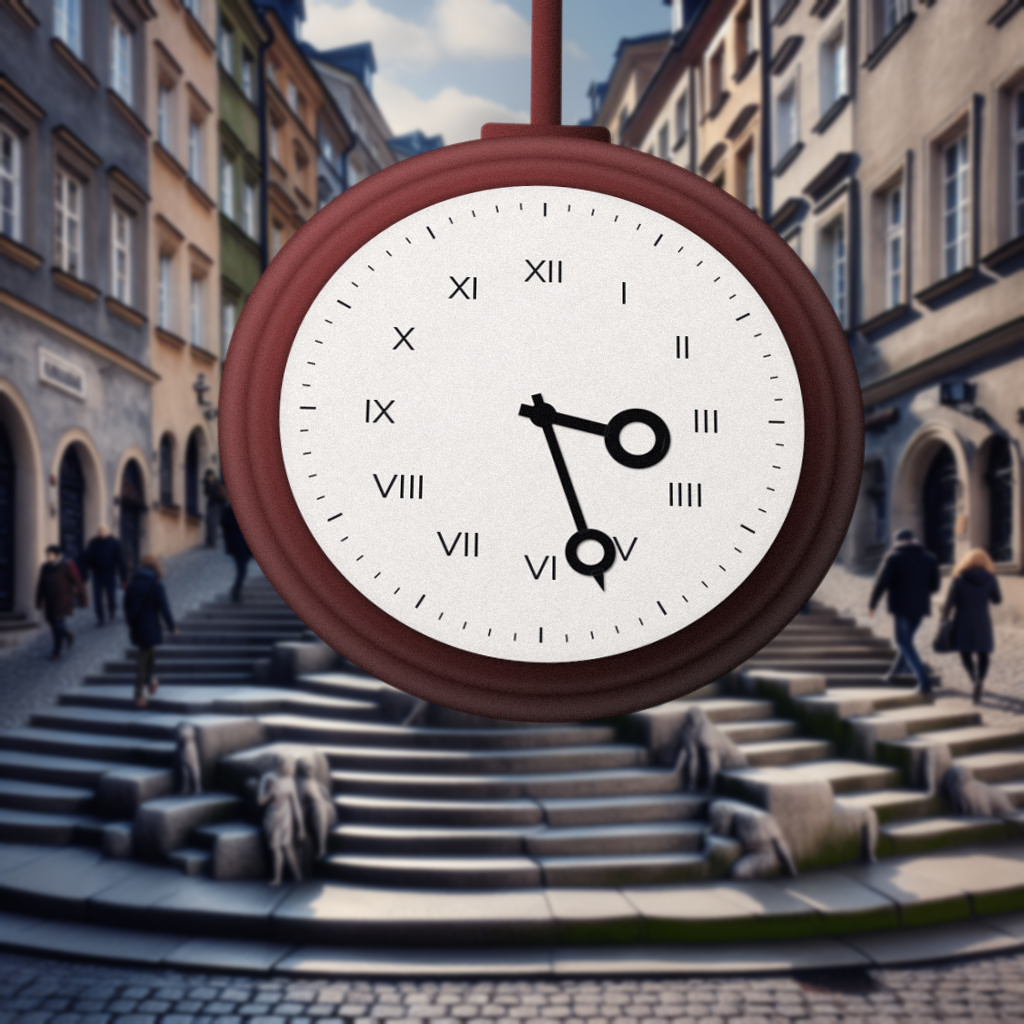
3:27
